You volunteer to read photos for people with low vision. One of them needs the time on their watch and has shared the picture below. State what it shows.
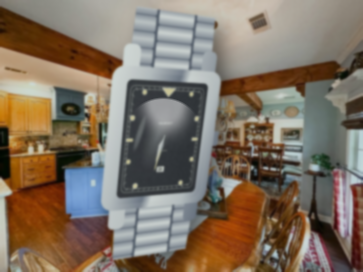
6:32
